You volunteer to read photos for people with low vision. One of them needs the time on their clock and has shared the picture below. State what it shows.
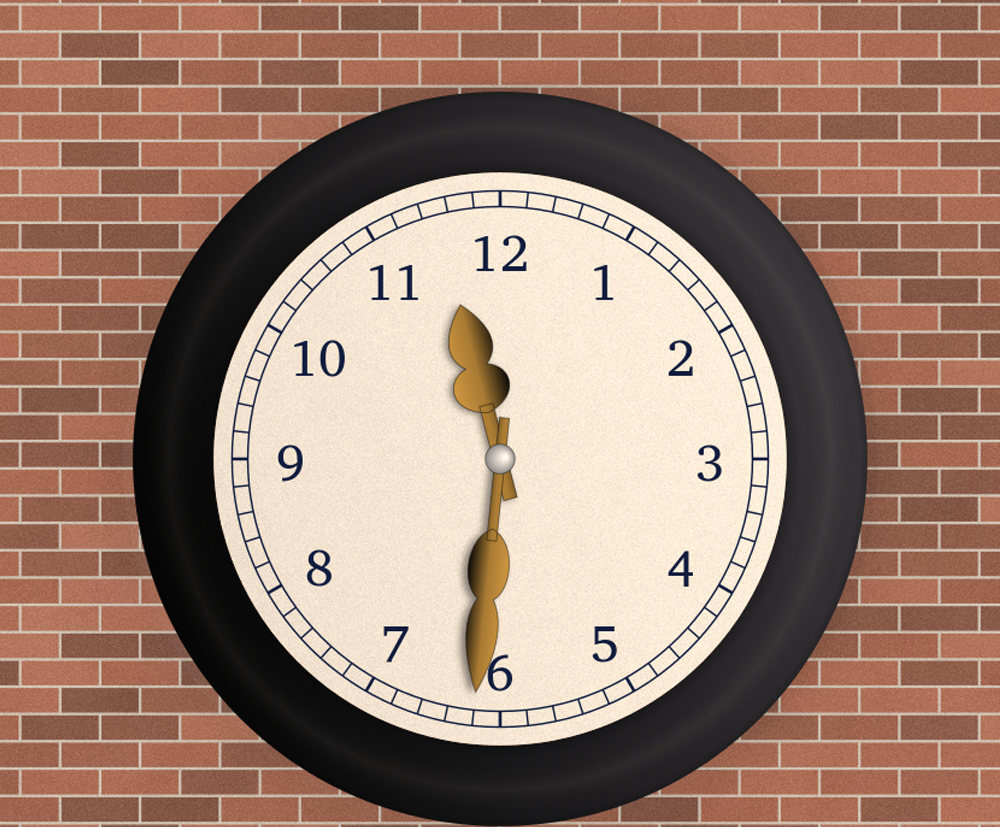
11:31
